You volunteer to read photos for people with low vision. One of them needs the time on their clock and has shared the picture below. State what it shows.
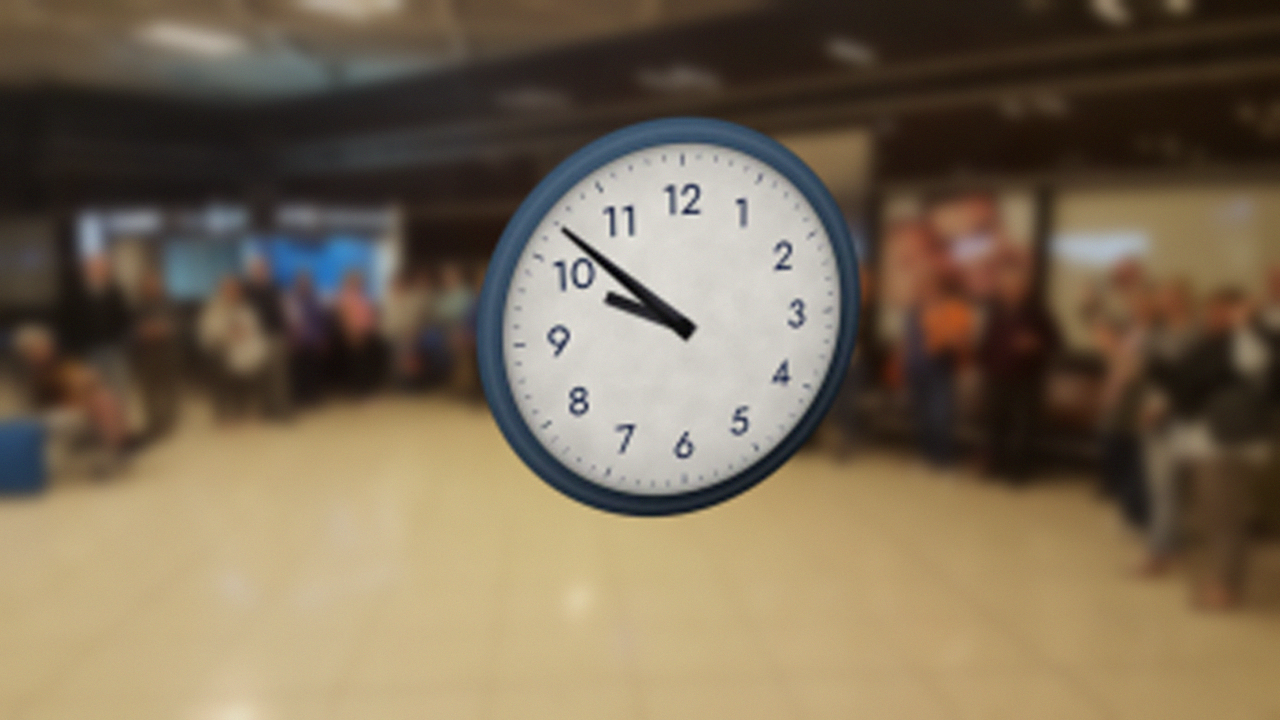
9:52
